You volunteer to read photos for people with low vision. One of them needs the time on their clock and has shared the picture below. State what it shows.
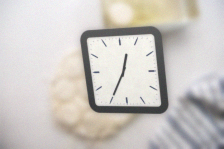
12:35
